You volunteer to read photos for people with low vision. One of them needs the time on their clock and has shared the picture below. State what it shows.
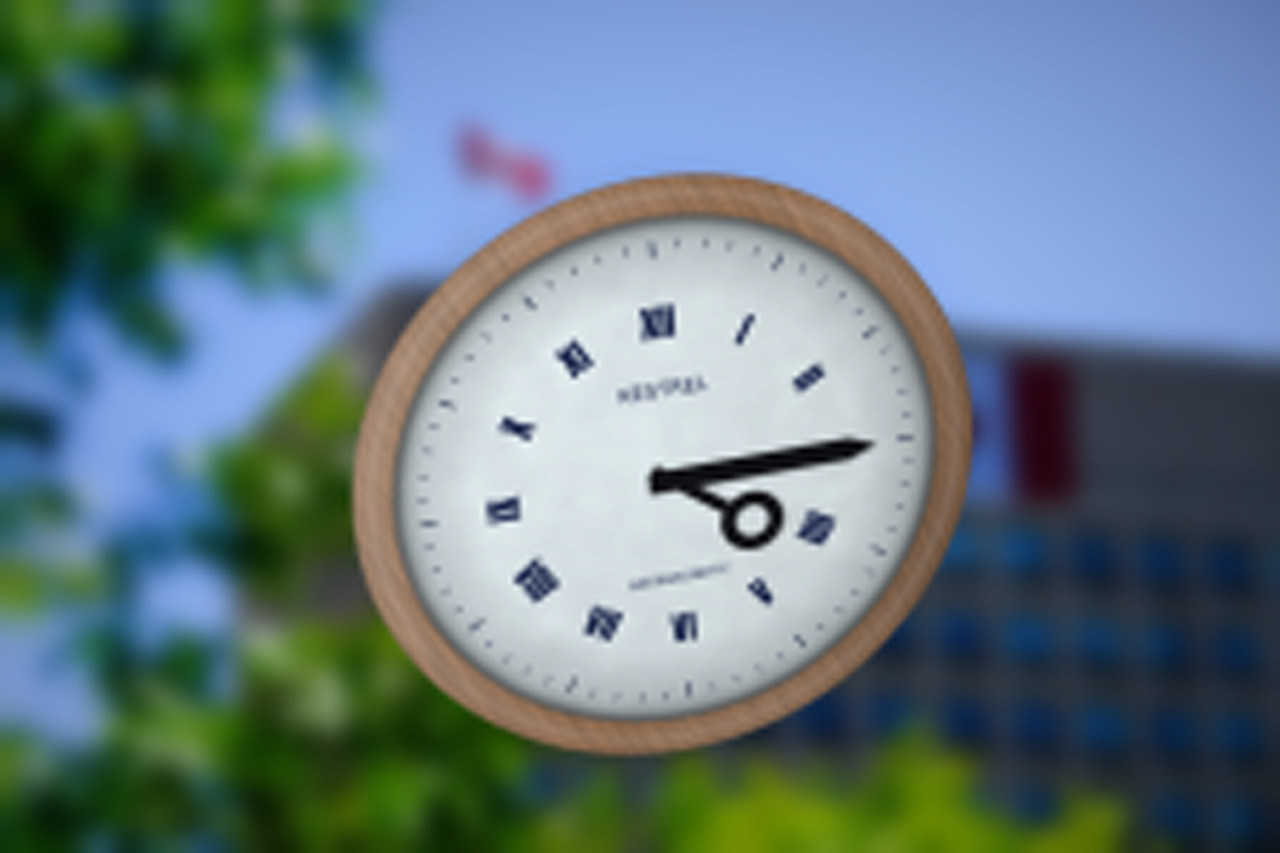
4:15
